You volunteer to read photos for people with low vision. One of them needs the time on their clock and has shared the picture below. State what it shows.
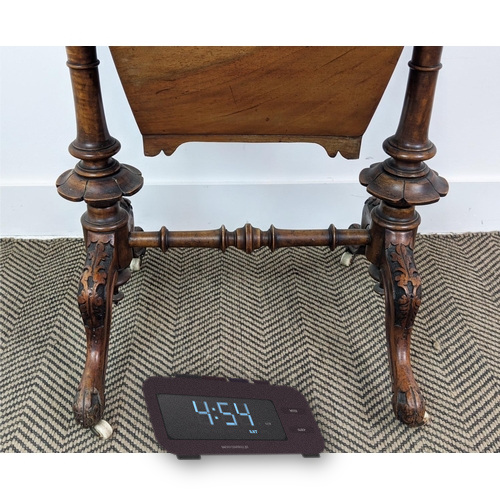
4:54
